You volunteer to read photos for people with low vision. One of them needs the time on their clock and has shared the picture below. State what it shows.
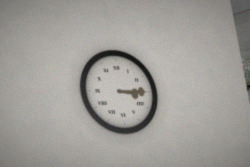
3:15
